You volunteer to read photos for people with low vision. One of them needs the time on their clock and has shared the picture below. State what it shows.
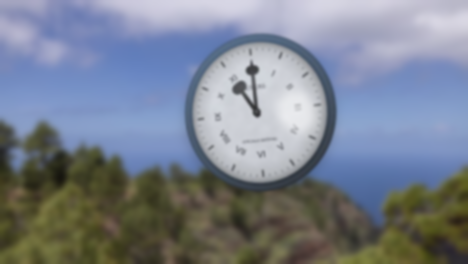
11:00
